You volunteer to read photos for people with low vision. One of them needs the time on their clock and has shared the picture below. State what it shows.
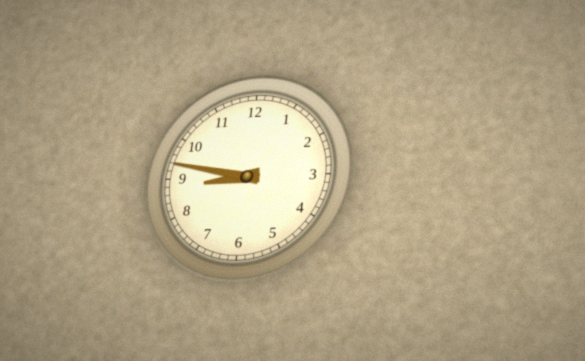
8:47
